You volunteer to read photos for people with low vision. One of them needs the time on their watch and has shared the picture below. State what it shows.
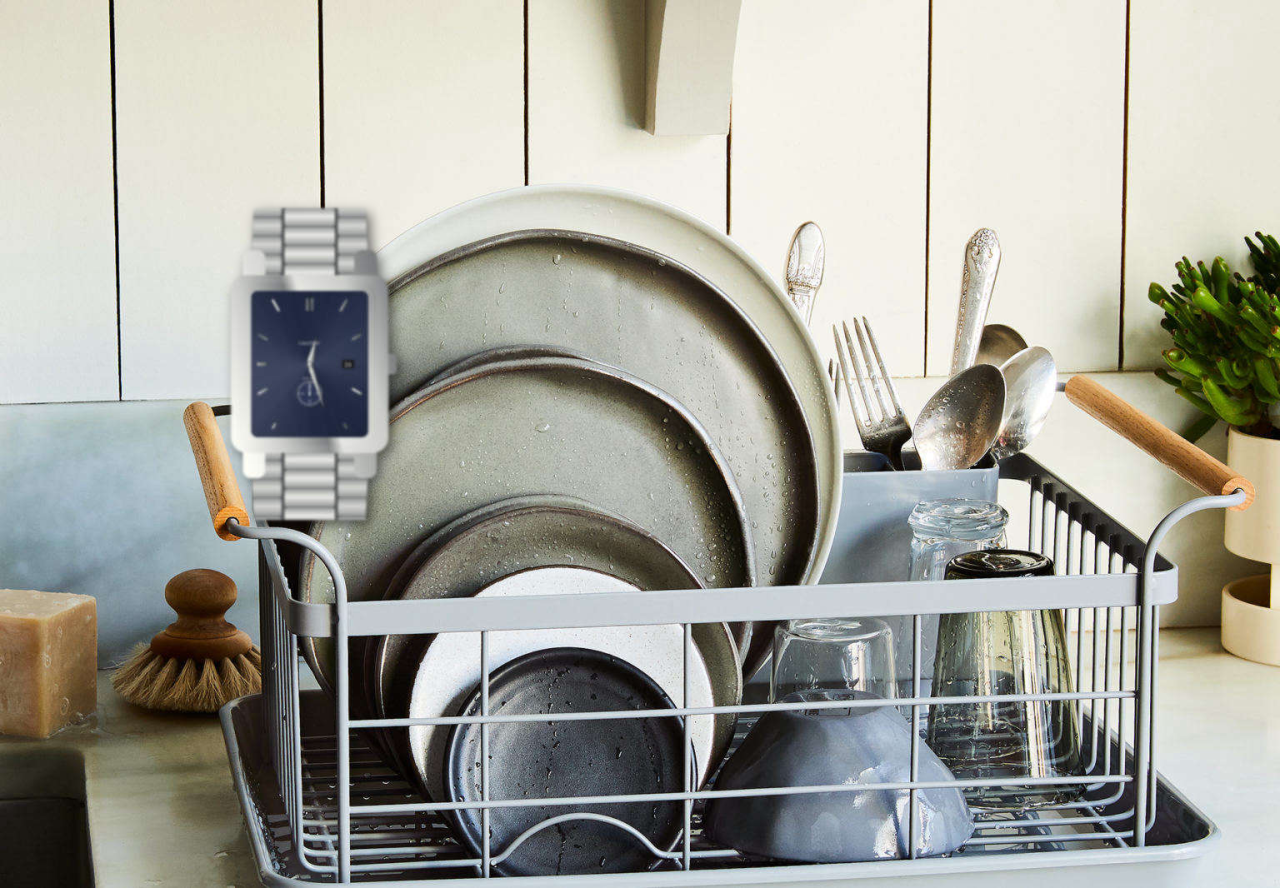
12:27
